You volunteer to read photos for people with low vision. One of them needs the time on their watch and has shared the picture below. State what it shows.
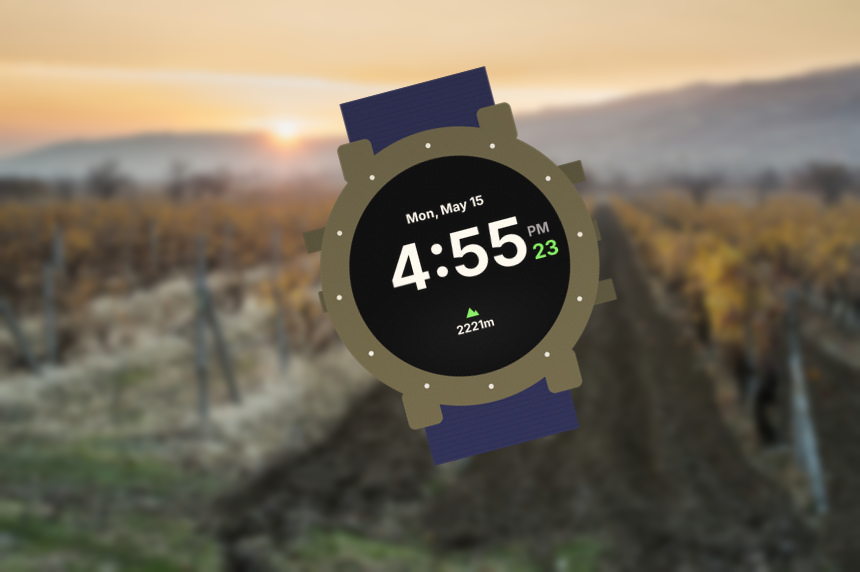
4:55:23
